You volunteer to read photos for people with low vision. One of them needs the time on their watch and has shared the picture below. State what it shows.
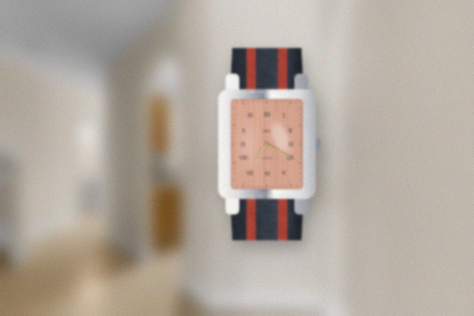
7:20
